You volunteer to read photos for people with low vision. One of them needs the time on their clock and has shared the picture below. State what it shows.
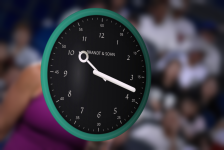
10:18
